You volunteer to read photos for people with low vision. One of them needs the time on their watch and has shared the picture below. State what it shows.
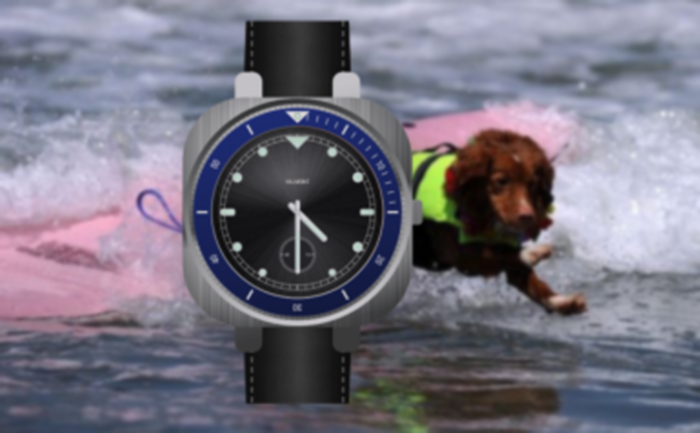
4:30
